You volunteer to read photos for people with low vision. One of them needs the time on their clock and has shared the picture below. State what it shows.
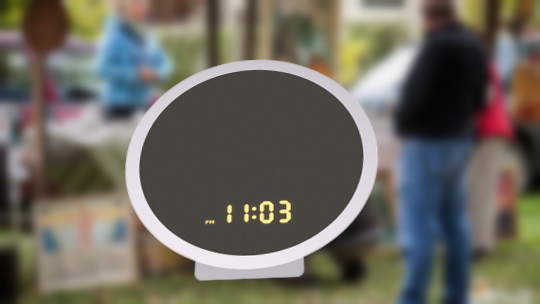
11:03
